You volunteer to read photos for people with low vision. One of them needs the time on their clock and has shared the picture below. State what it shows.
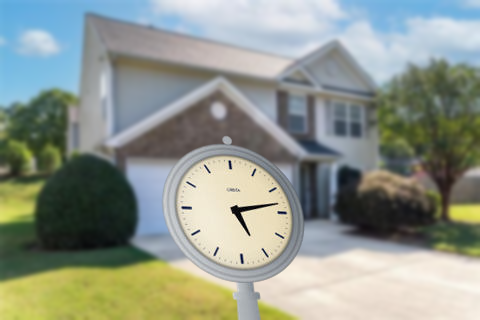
5:13
